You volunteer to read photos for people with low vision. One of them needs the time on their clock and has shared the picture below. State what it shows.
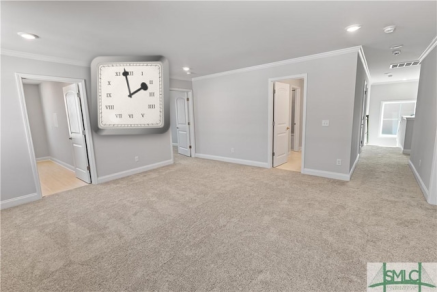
1:58
